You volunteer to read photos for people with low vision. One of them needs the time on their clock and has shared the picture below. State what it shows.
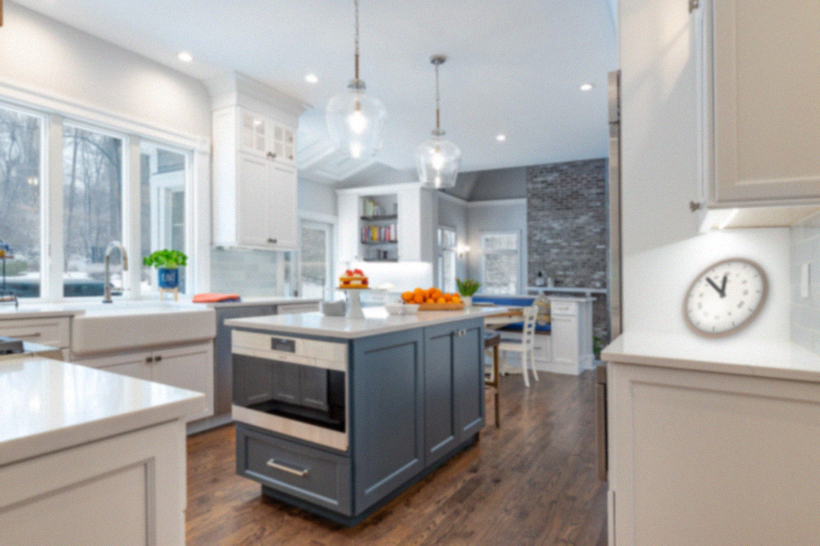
11:52
